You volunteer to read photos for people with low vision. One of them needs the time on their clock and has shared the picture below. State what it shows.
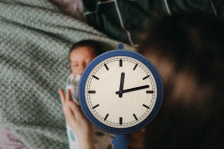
12:13
